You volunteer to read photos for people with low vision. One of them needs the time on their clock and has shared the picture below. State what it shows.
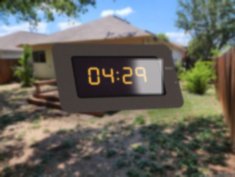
4:29
